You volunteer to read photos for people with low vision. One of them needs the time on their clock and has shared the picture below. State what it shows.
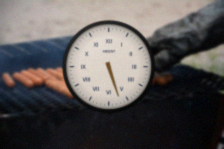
5:27
